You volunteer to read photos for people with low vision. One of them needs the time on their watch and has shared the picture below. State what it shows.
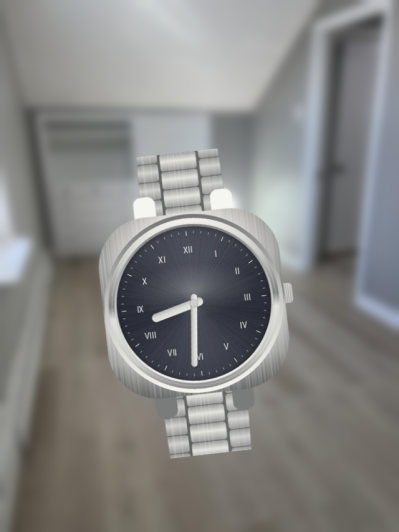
8:31
